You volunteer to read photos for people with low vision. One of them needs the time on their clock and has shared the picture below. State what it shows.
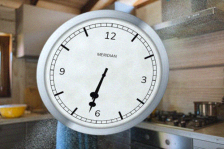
6:32
